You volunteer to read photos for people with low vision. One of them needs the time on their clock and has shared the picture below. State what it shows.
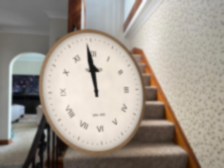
11:59
